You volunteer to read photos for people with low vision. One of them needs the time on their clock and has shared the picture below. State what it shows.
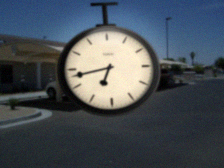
6:43
